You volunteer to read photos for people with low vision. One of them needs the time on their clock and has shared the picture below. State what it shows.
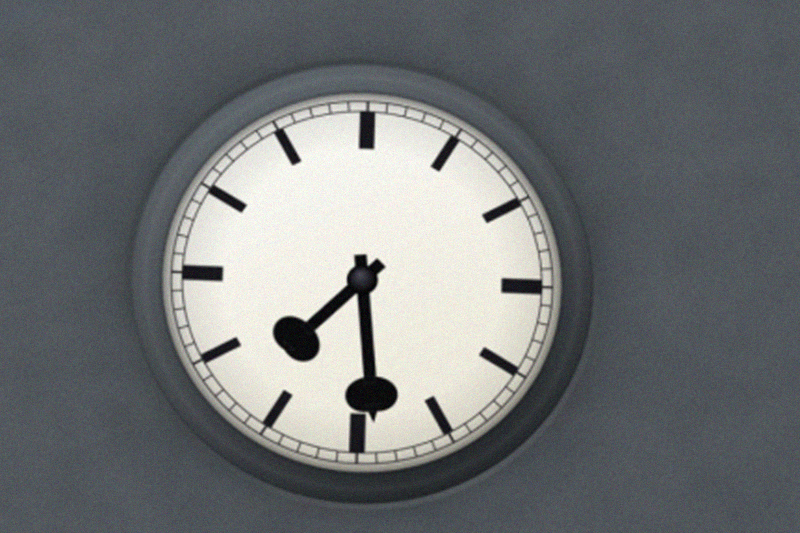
7:29
